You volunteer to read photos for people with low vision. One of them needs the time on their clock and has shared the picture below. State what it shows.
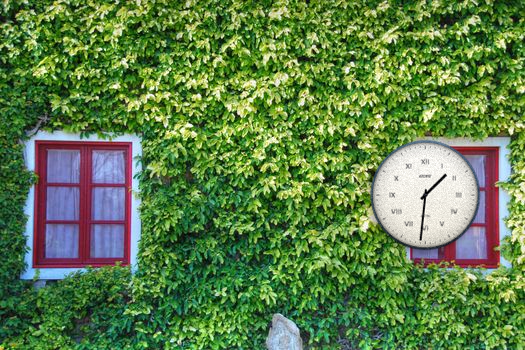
1:31
